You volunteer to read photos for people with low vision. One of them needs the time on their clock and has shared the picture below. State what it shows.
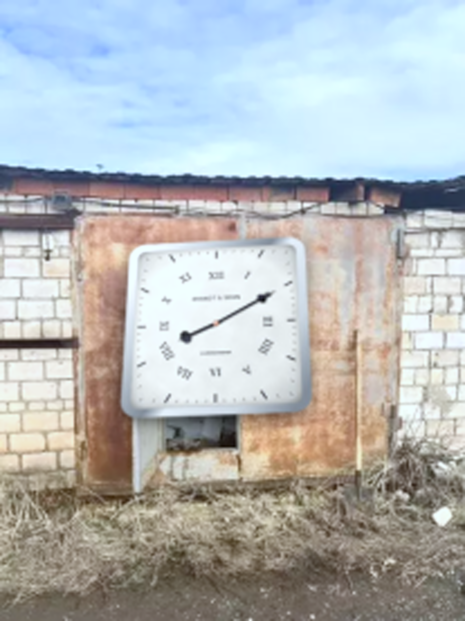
8:10
